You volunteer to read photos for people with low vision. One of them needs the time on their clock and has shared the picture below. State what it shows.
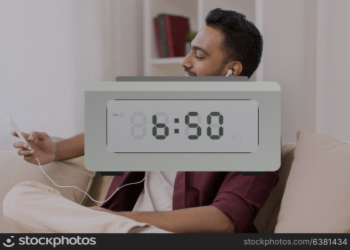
6:50
